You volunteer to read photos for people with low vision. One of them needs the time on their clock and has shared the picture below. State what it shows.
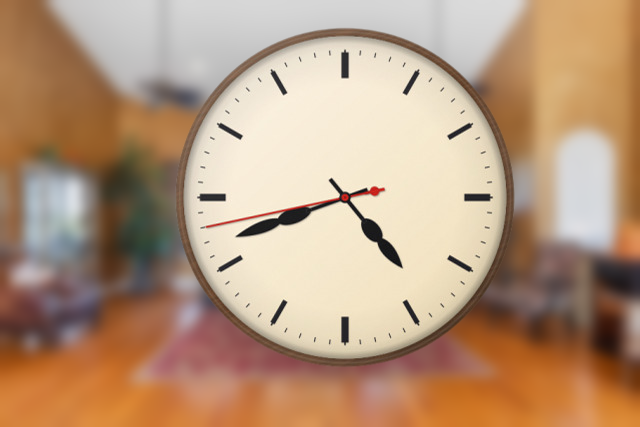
4:41:43
